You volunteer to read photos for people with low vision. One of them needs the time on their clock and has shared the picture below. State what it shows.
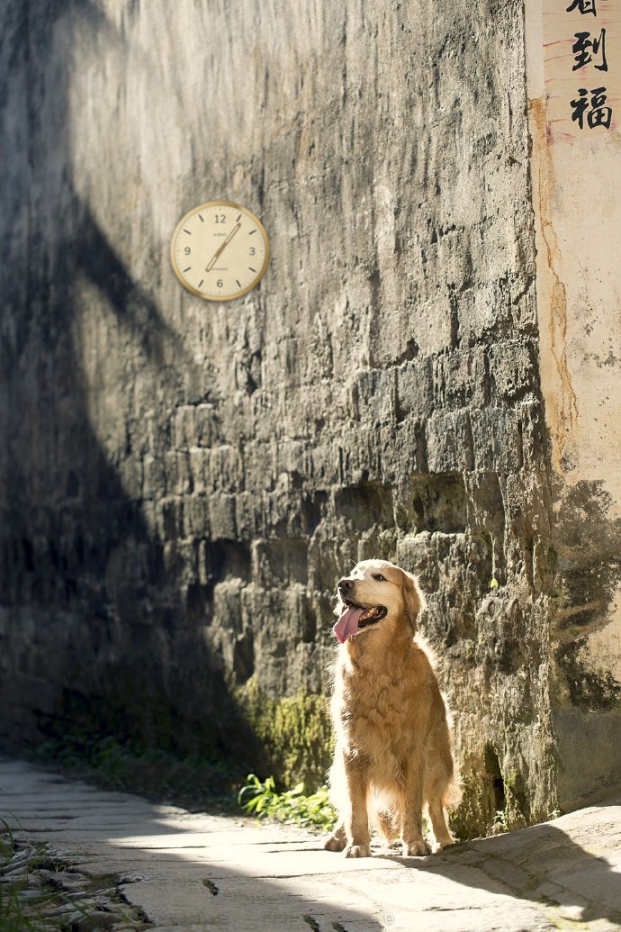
7:06
